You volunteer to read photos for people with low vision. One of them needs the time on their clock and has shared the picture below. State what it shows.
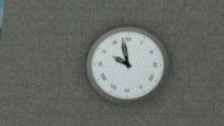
9:58
